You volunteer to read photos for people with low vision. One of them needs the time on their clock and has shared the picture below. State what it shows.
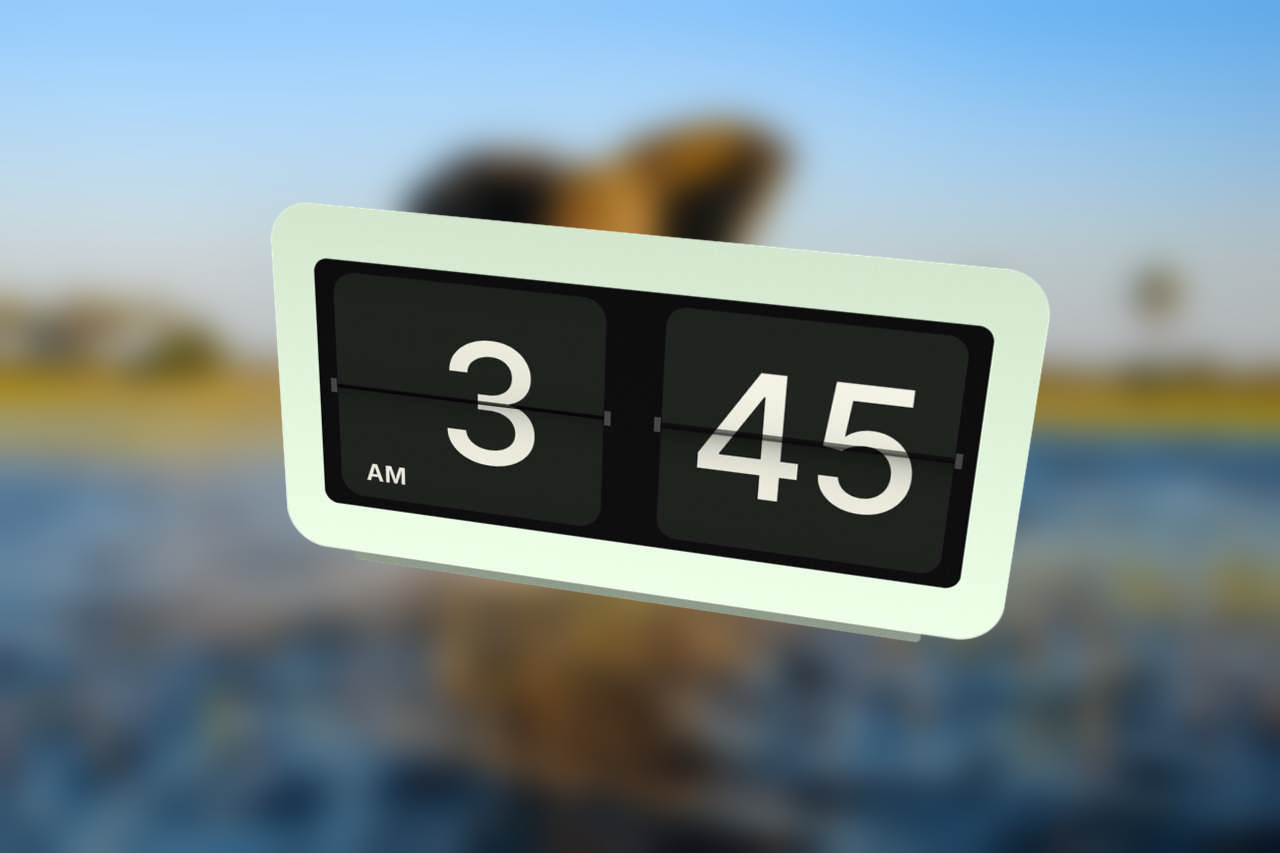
3:45
